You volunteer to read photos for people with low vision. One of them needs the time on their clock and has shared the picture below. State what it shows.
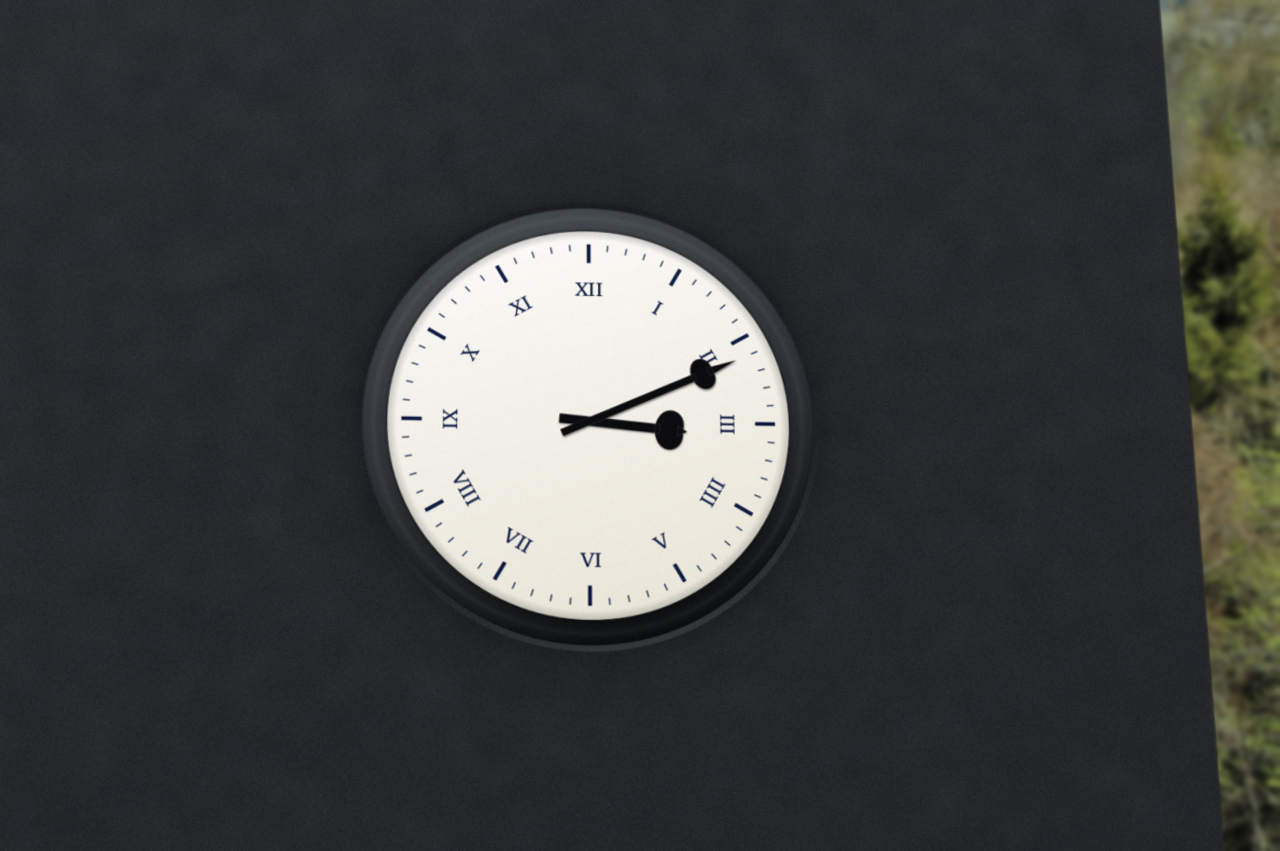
3:11
